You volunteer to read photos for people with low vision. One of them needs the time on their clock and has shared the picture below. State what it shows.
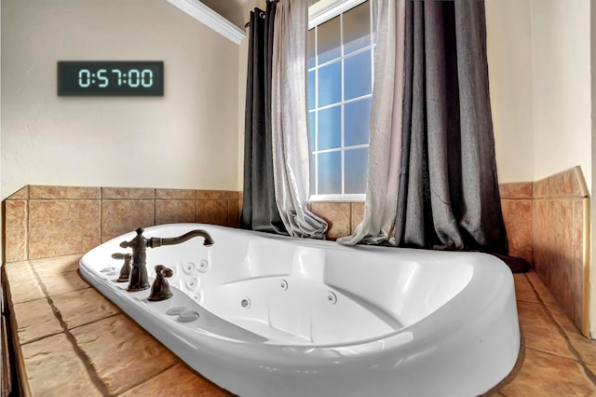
0:57:00
